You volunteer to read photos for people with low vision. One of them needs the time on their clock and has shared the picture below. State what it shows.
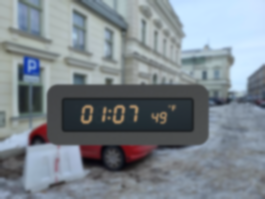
1:07
